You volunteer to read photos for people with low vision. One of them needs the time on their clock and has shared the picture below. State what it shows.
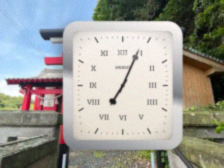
7:04
